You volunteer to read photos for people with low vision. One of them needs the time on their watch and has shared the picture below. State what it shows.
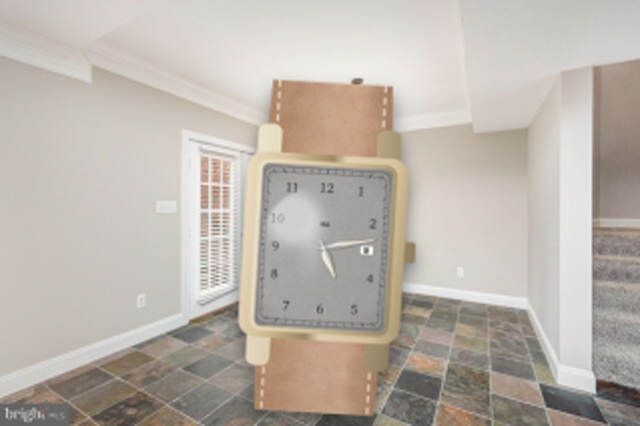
5:13
